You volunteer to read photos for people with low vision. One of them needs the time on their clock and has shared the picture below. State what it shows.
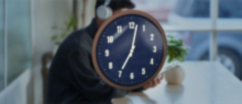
7:02
